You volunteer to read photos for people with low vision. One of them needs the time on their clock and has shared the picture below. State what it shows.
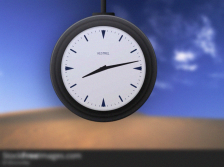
8:13
